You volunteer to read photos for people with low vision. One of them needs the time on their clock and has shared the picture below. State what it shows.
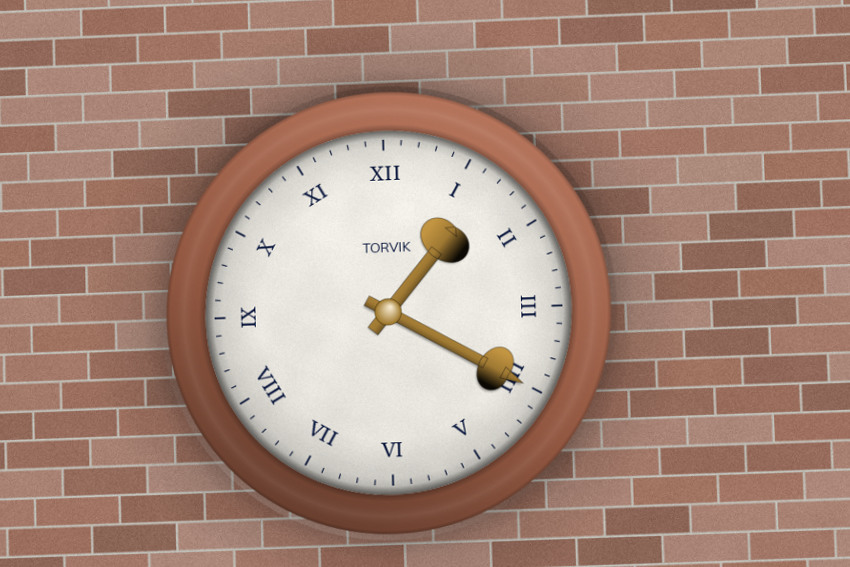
1:20
